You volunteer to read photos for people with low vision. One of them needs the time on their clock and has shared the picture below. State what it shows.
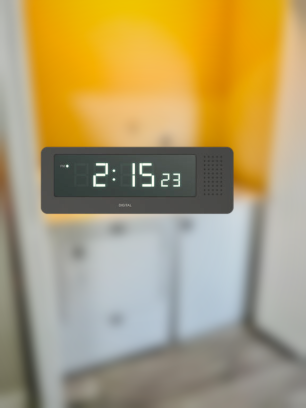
2:15:23
